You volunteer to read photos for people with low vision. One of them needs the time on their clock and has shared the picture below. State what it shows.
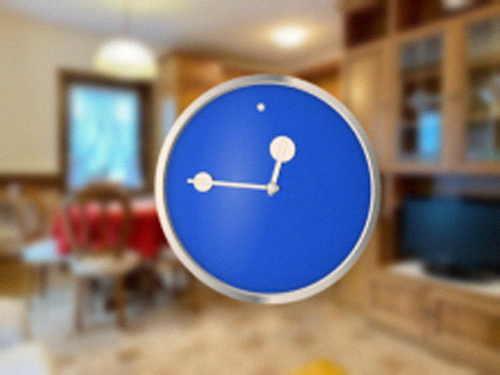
12:47
